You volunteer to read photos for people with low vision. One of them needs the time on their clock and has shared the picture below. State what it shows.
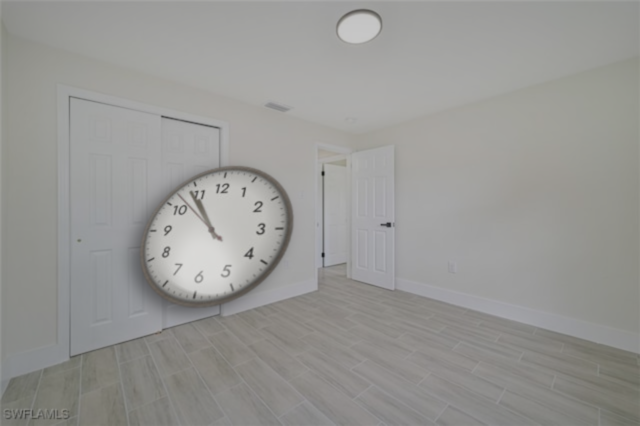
10:53:52
